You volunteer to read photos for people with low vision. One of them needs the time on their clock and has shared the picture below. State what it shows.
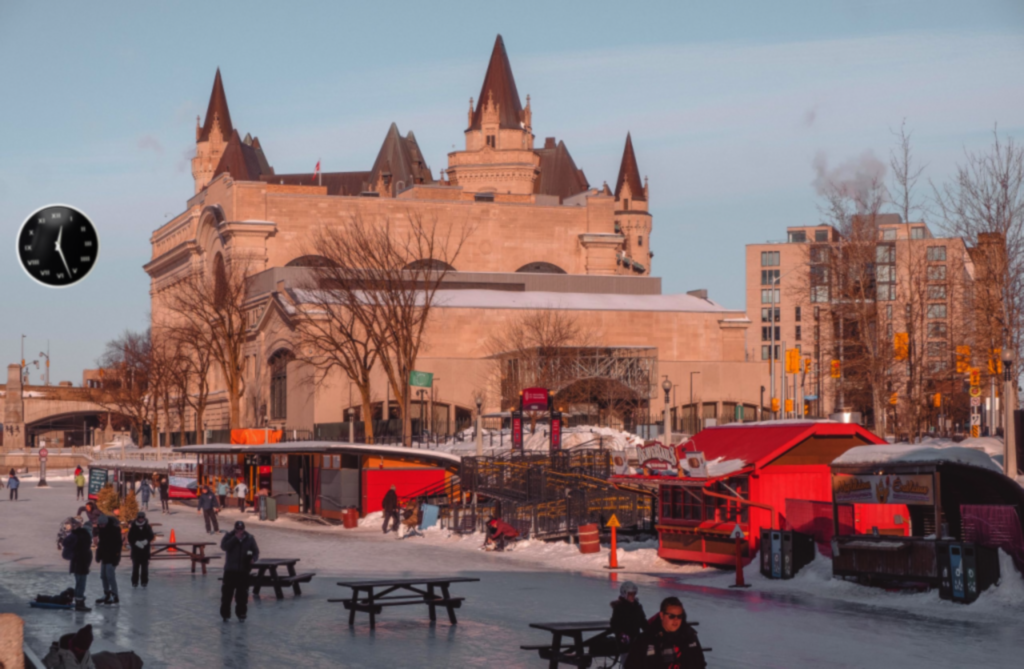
12:27
